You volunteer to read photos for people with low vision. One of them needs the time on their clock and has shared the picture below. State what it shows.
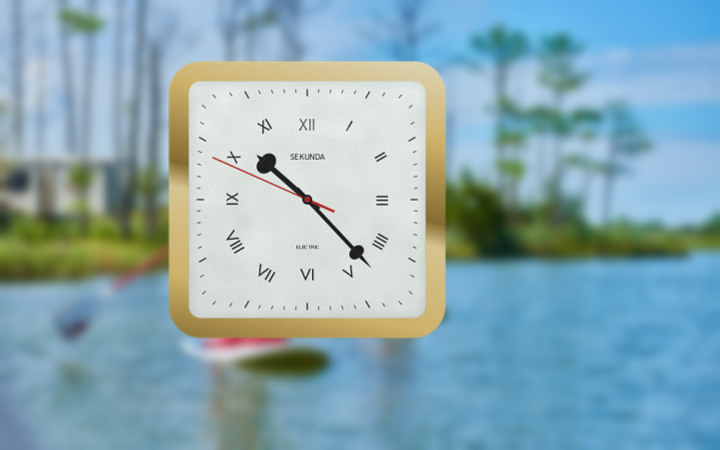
10:22:49
